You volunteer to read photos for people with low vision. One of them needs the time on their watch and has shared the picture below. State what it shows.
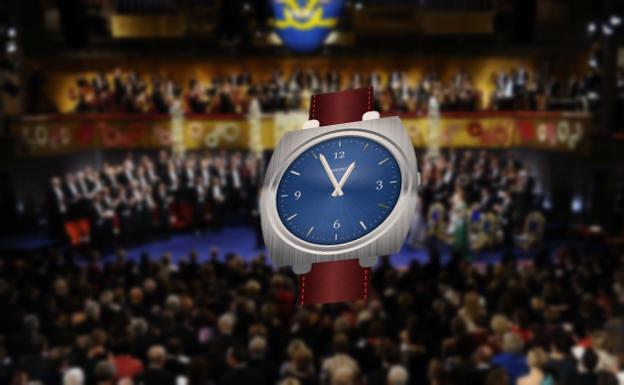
12:56
